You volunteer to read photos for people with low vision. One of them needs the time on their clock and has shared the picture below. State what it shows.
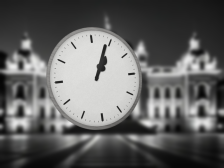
1:04
